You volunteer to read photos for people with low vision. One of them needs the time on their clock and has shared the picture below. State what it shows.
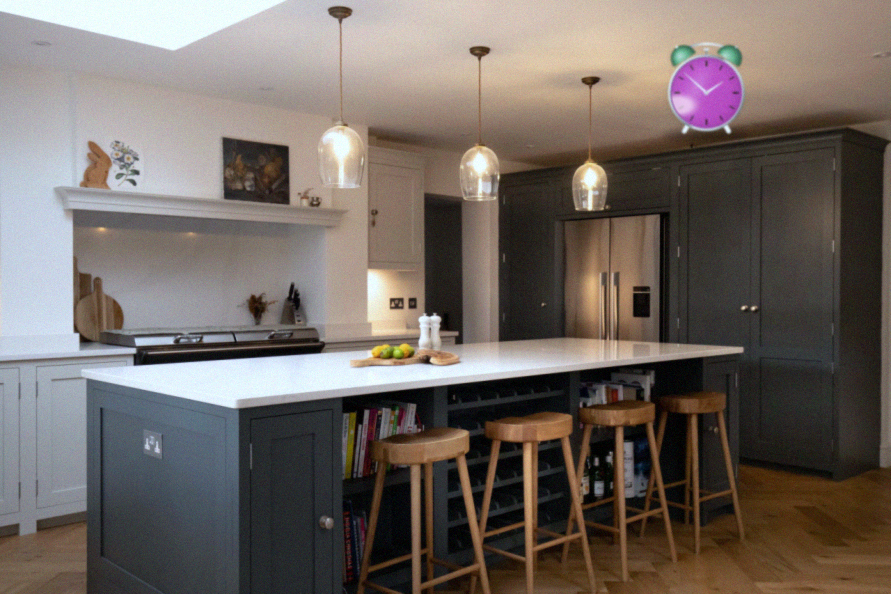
1:52
